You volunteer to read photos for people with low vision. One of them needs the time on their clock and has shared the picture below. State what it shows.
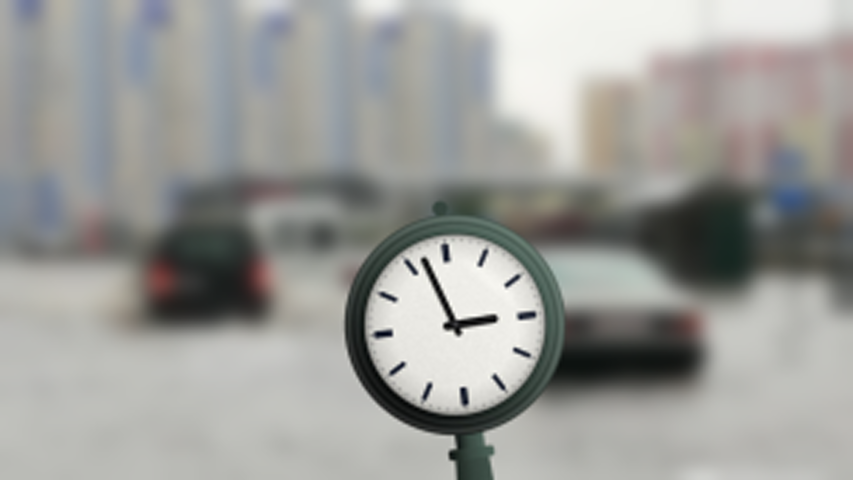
2:57
